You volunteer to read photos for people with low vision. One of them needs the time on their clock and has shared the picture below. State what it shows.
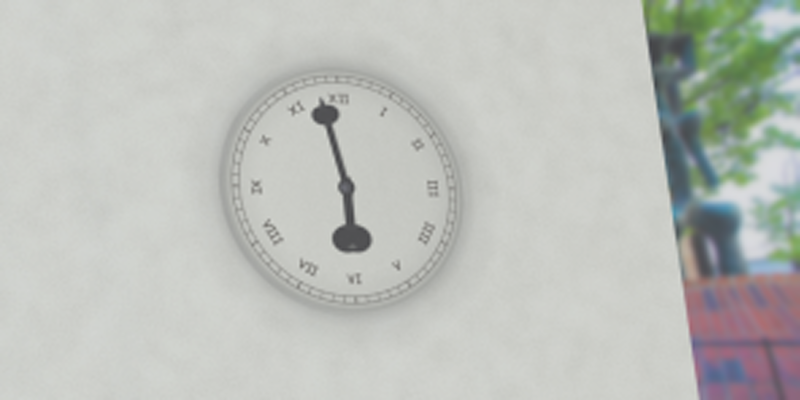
5:58
